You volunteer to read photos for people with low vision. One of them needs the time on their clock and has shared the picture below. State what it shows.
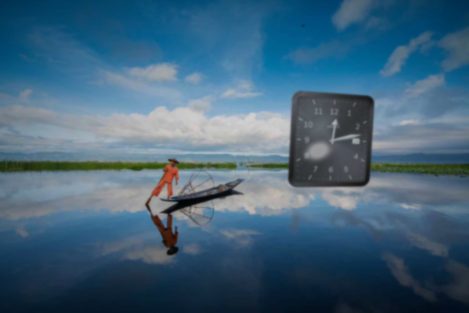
12:13
